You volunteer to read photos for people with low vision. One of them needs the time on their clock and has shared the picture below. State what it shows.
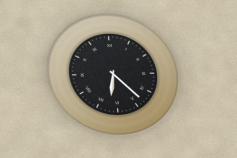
6:23
